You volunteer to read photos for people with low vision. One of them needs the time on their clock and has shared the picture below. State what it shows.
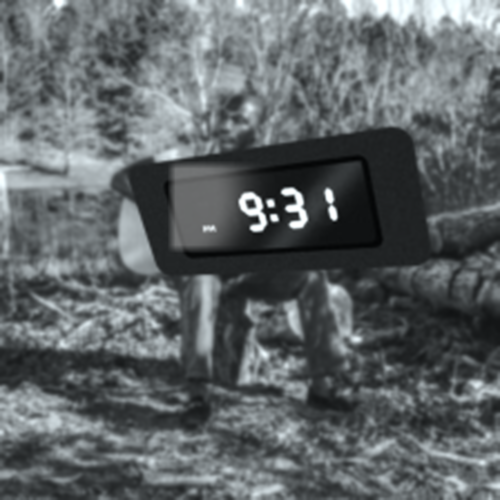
9:31
